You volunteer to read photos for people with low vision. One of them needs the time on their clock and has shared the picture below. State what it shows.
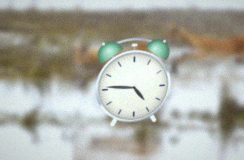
4:46
